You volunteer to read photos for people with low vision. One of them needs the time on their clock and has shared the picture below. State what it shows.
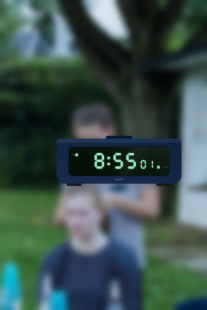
8:55:01
